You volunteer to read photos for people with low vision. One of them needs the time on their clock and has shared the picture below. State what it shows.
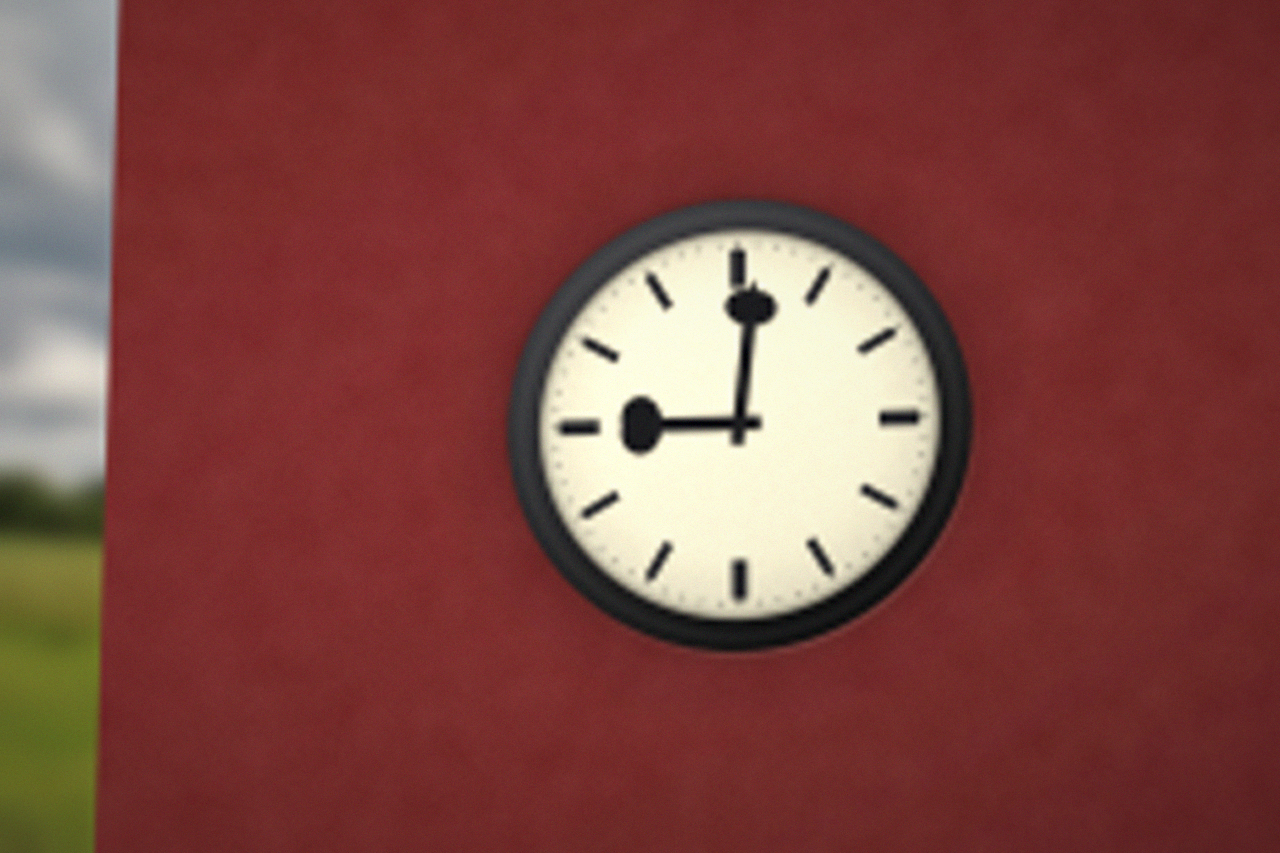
9:01
